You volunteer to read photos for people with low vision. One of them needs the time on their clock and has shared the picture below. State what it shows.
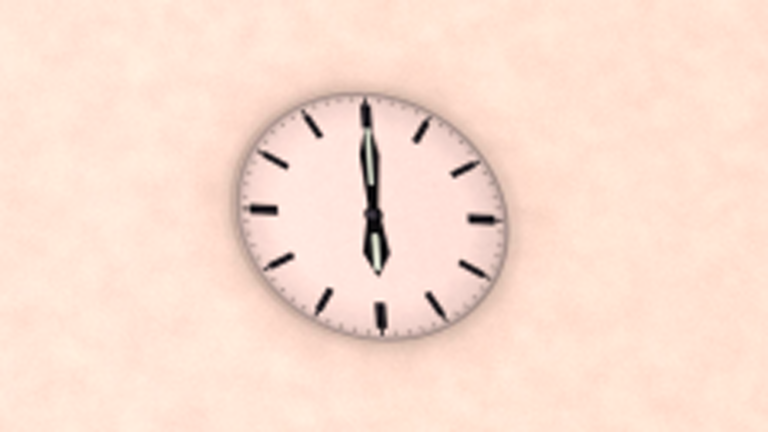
6:00
